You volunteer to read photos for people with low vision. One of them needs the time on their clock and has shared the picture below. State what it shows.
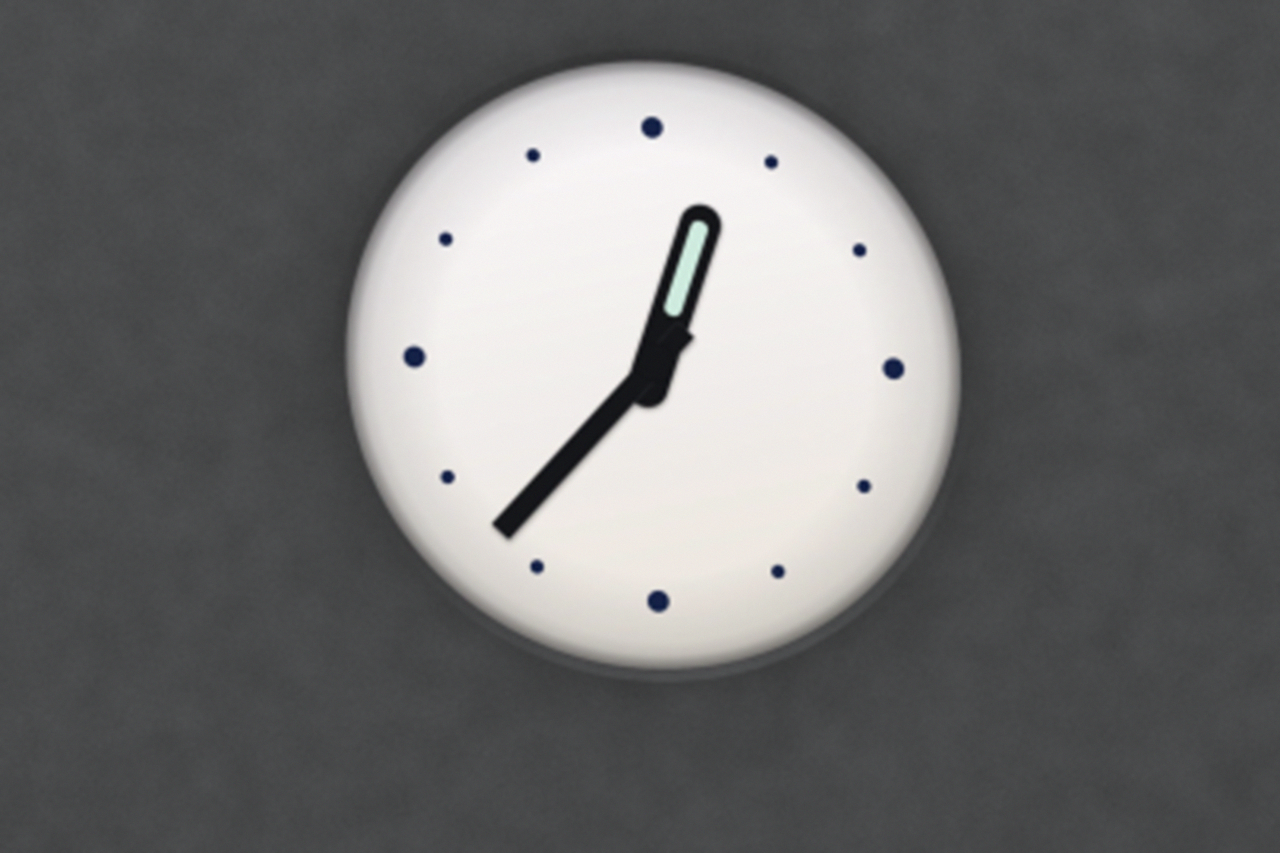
12:37
